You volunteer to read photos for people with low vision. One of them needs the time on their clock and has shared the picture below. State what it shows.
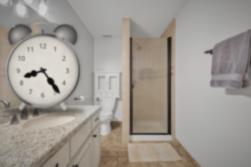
8:24
